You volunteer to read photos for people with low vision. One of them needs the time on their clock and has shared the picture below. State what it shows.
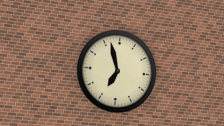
6:57
